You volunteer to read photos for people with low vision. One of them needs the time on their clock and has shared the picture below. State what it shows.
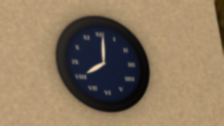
8:01
